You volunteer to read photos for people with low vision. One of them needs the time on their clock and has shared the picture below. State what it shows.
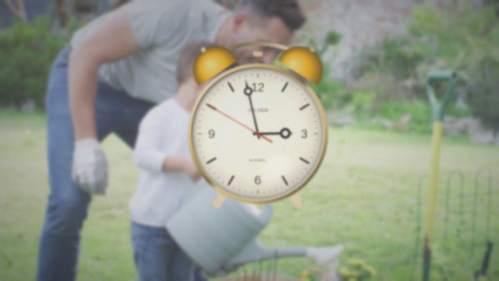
2:57:50
